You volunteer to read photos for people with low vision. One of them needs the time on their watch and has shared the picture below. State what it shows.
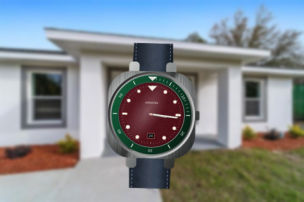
3:16
